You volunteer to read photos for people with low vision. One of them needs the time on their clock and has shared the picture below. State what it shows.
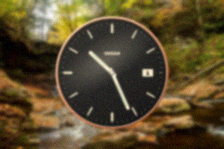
10:26
